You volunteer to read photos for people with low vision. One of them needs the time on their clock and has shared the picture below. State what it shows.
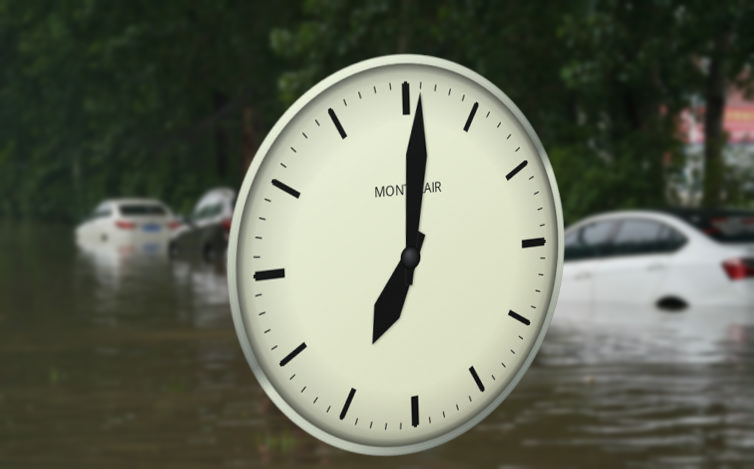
7:01
